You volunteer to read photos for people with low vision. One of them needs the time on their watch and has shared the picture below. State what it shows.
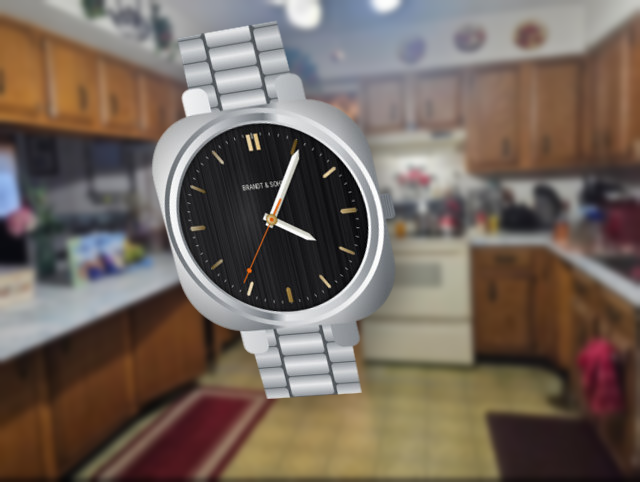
4:05:36
